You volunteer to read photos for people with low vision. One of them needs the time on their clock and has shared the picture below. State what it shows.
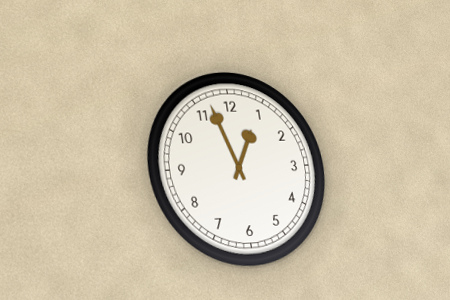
12:57
